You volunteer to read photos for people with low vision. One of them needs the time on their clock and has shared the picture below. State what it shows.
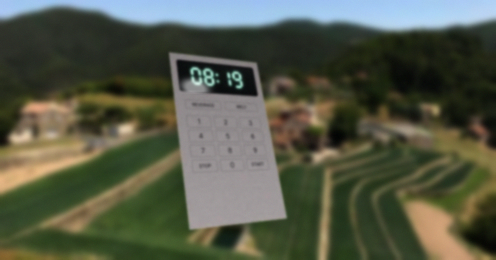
8:19
